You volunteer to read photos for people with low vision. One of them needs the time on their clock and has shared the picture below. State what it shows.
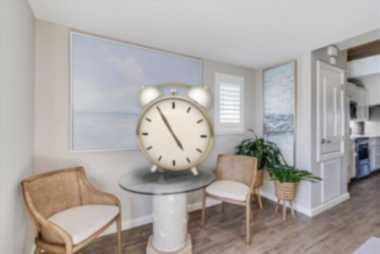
4:55
